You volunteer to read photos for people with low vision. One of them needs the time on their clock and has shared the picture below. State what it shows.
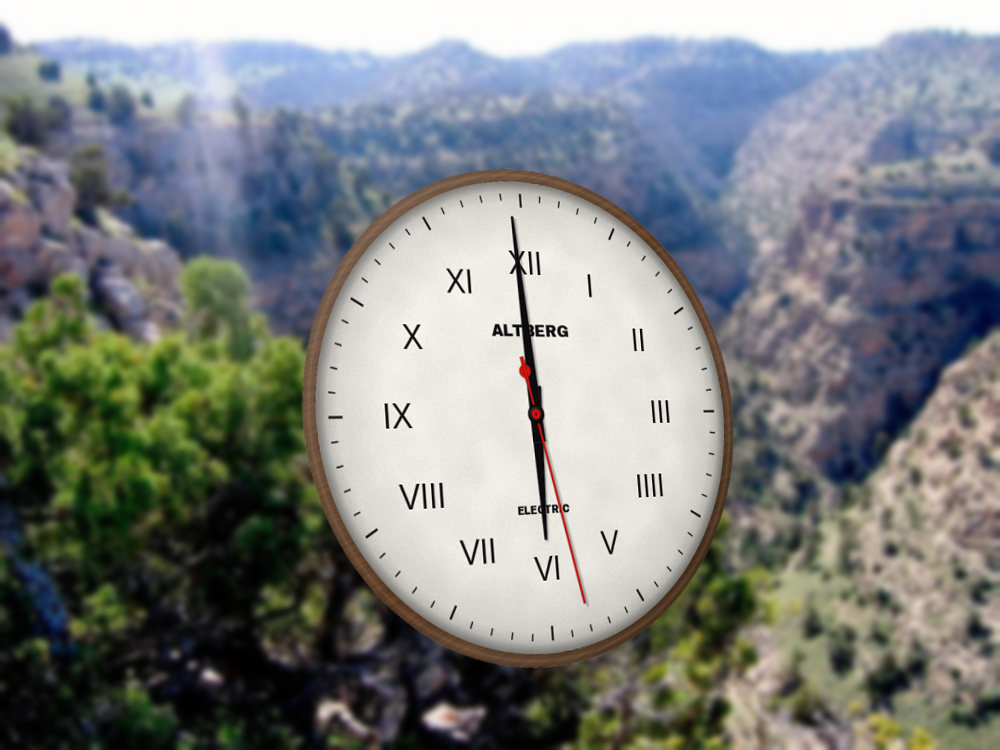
5:59:28
